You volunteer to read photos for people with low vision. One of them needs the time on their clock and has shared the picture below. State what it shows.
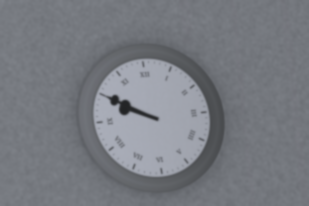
9:50
